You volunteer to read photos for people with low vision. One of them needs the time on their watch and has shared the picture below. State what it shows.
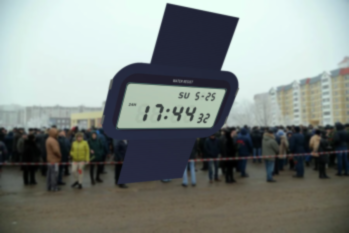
17:44:32
